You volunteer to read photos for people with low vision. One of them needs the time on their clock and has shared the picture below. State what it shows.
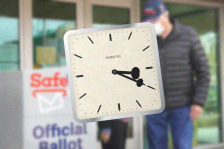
3:20
